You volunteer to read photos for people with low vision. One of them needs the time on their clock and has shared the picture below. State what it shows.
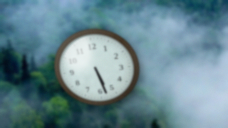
5:28
